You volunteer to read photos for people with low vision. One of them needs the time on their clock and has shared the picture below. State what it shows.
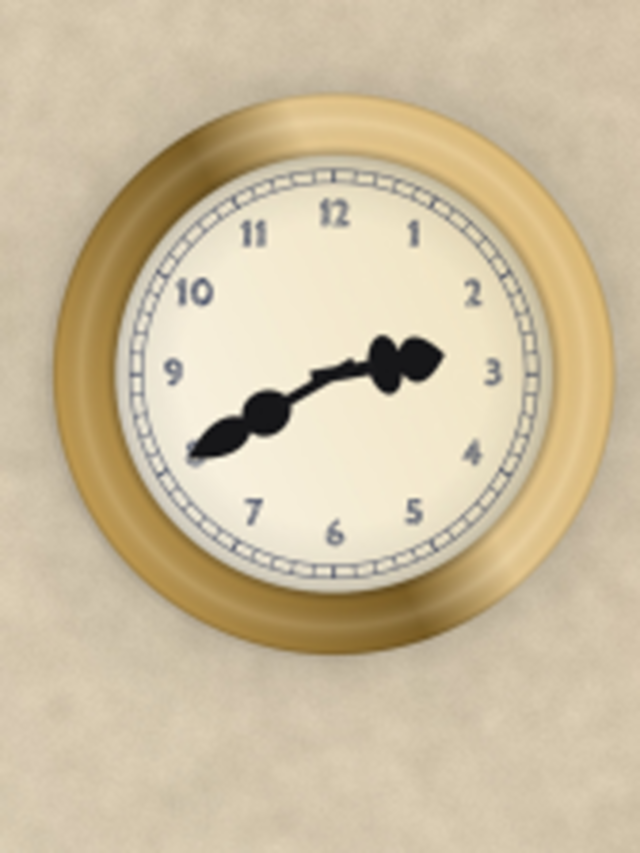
2:40
